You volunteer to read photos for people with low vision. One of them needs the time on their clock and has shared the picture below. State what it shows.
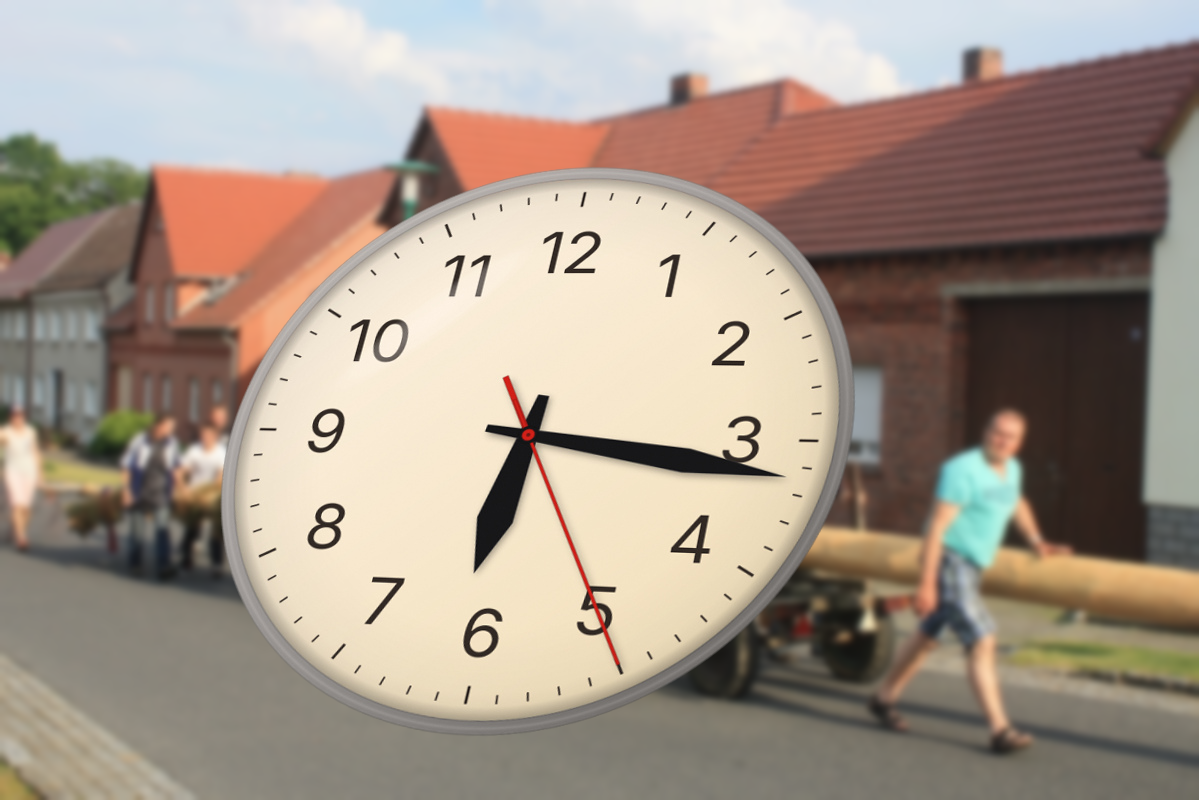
6:16:25
